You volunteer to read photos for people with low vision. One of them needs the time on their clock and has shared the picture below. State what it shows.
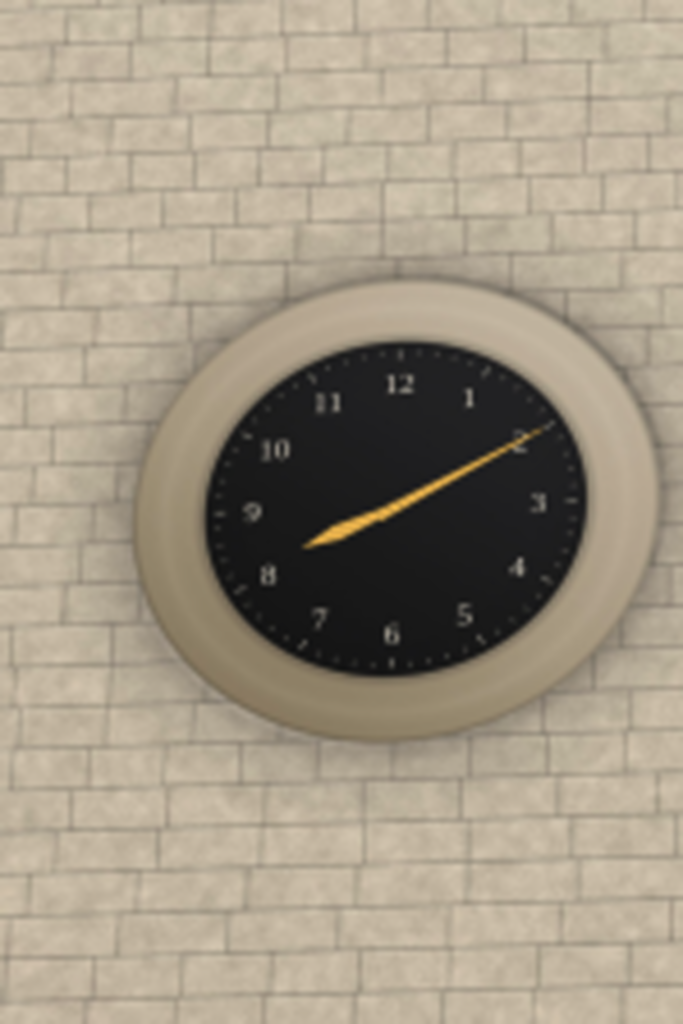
8:10
